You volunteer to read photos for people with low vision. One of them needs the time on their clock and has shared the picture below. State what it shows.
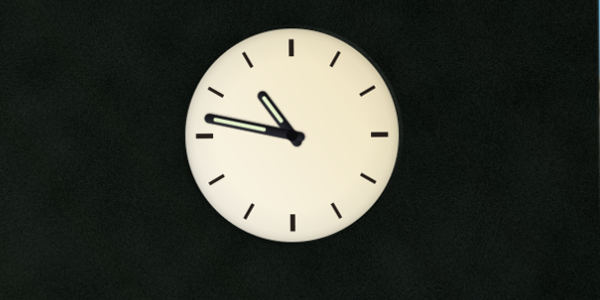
10:47
